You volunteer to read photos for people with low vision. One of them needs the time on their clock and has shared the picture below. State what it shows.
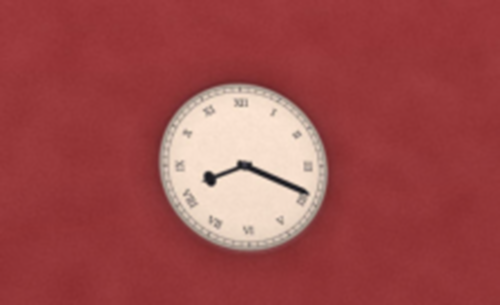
8:19
